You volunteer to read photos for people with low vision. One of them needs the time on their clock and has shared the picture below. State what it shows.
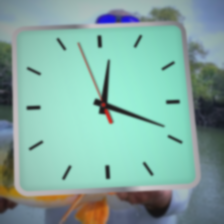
12:18:57
